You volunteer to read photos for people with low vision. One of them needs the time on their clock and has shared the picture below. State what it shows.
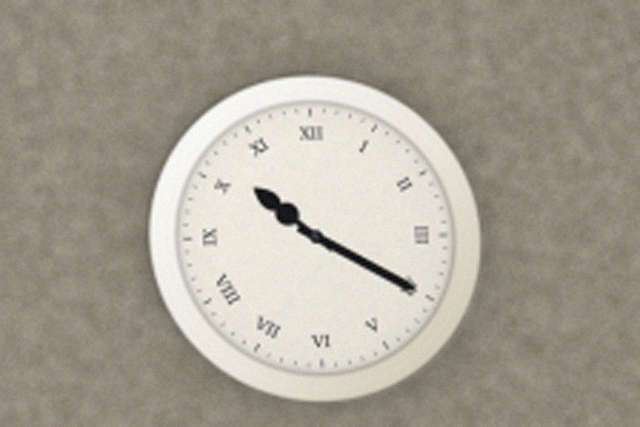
10:20
